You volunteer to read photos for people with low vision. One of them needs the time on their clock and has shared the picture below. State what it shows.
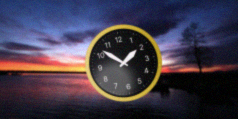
1:52
